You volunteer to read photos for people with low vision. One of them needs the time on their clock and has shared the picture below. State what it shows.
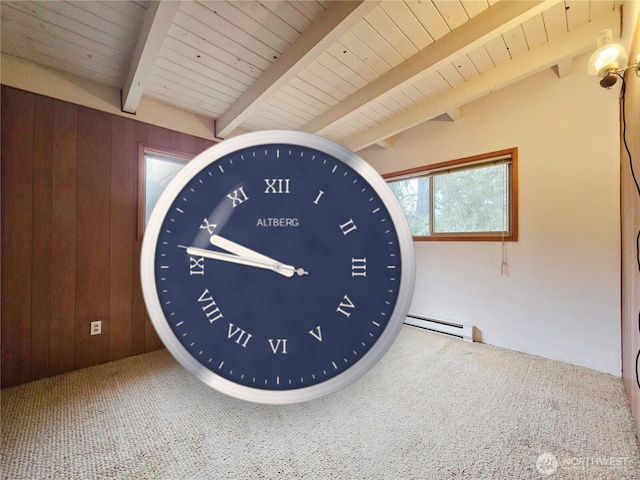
9:46:47
